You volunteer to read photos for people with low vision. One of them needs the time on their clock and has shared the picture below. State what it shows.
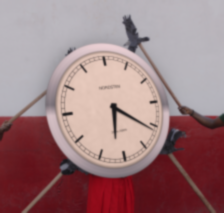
6:21
